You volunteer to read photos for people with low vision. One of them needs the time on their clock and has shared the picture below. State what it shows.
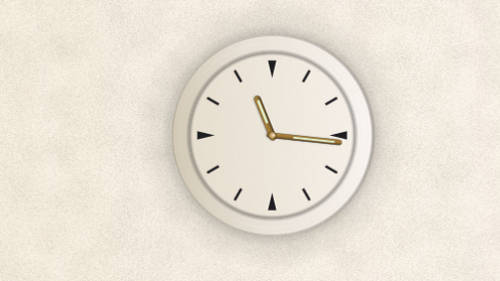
11:16
